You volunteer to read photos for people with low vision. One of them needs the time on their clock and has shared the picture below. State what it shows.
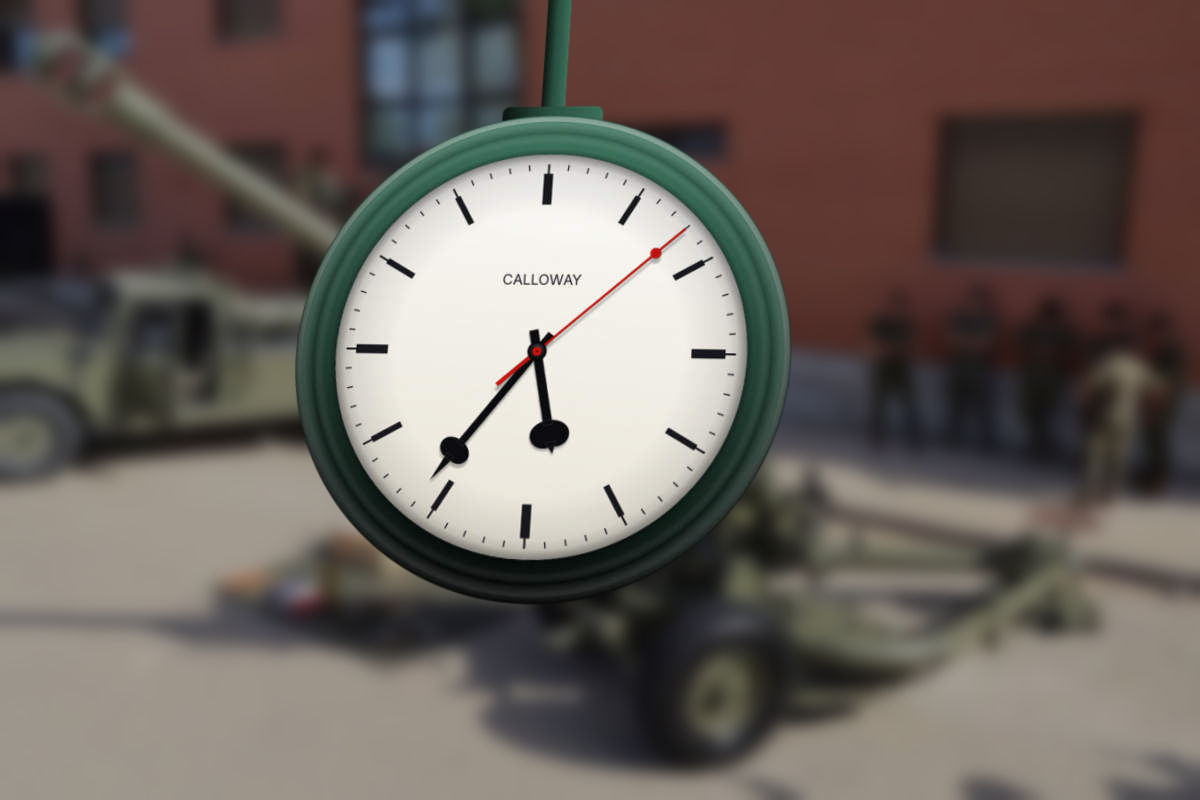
5:36:08
